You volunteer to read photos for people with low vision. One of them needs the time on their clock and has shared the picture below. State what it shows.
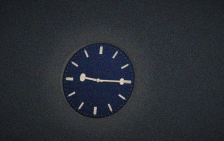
9:15
